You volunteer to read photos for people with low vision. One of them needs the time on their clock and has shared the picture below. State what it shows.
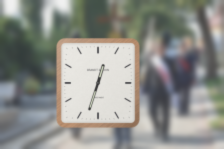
12:33
